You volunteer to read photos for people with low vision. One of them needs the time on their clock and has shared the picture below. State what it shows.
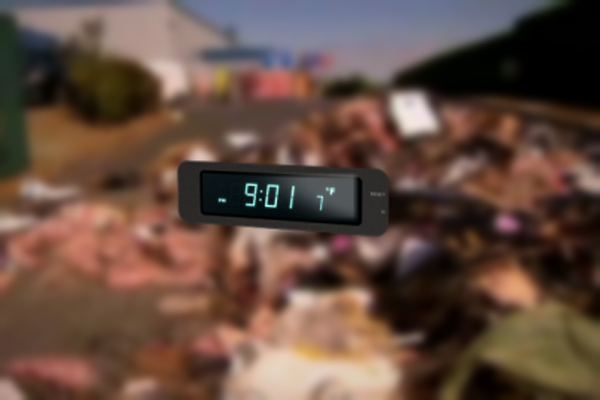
9:01
